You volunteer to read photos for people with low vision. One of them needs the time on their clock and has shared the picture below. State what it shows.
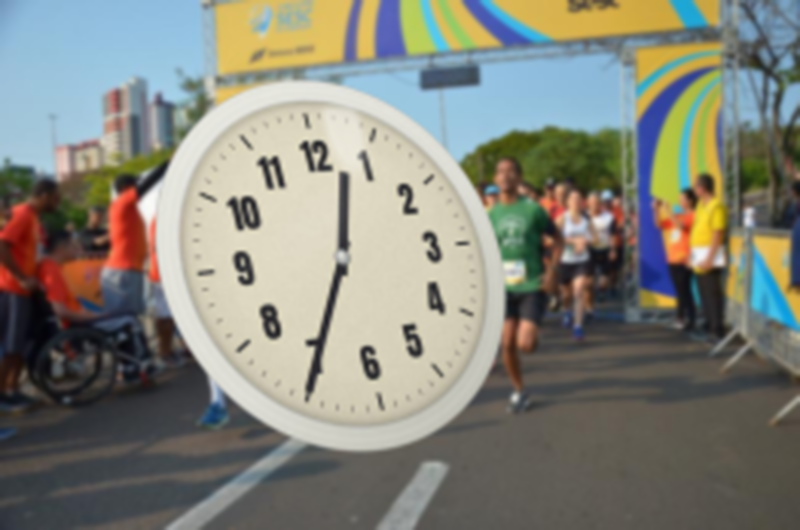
12:35
